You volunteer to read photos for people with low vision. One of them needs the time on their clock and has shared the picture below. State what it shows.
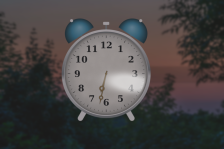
6:32
